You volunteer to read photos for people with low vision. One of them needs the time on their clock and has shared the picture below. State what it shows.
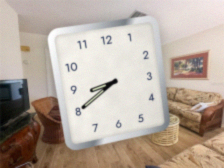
8:40
